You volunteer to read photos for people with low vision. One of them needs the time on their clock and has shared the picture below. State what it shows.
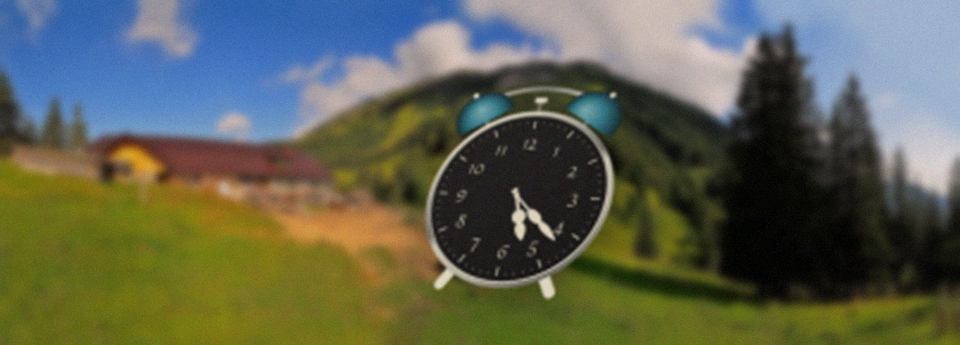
5:22
